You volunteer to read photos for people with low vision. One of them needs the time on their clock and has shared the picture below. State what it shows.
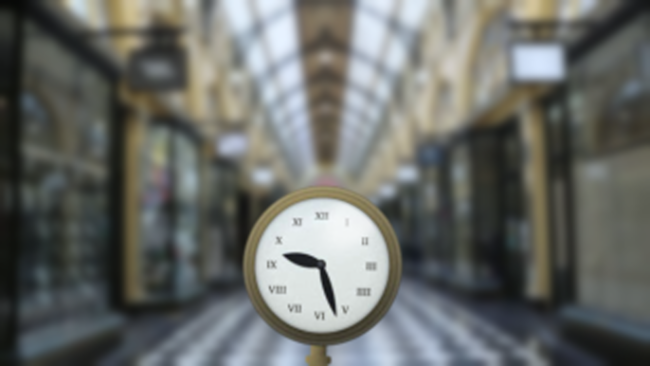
9:27
